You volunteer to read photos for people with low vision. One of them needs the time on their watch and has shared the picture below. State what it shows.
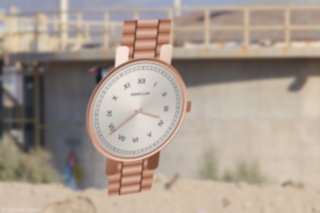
3:39
